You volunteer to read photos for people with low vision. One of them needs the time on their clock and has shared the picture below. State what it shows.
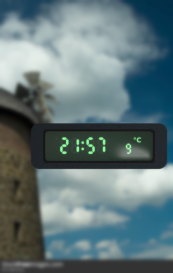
21:57
